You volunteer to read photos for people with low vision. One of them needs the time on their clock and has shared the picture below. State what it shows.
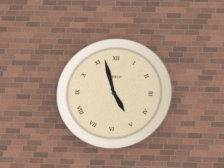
4:57
